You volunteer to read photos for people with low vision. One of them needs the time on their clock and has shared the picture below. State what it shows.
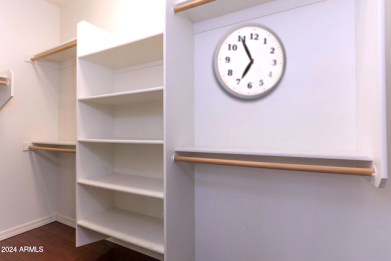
6:55
